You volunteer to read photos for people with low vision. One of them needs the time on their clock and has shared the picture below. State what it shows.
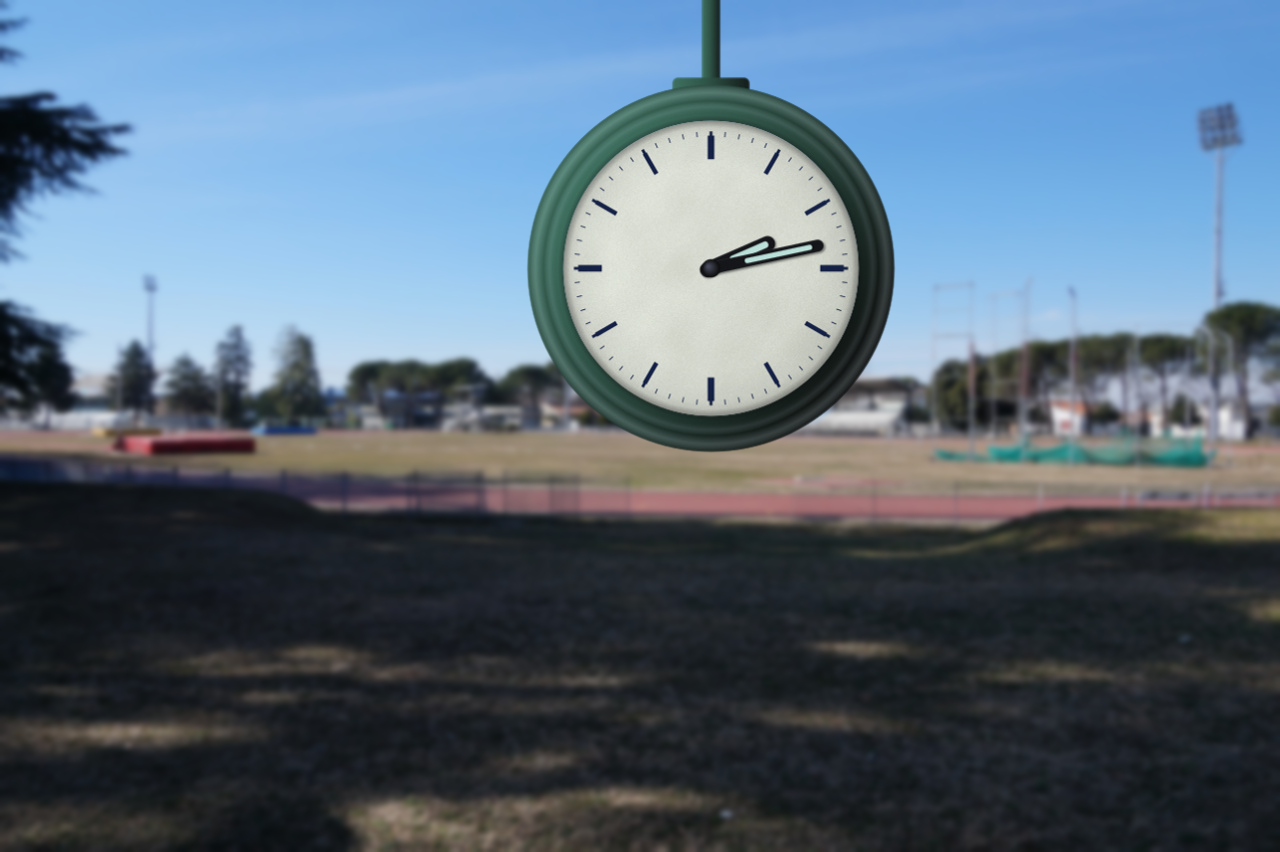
2:13
